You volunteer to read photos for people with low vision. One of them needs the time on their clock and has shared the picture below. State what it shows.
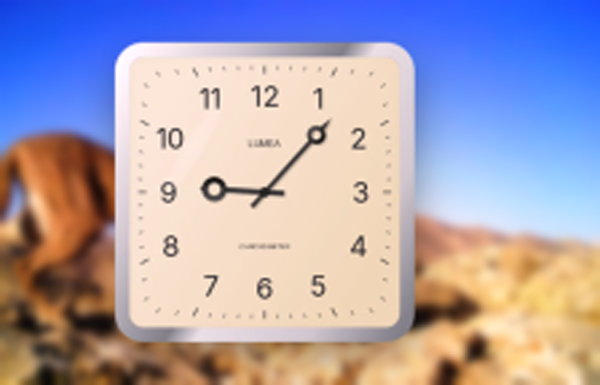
9:07
